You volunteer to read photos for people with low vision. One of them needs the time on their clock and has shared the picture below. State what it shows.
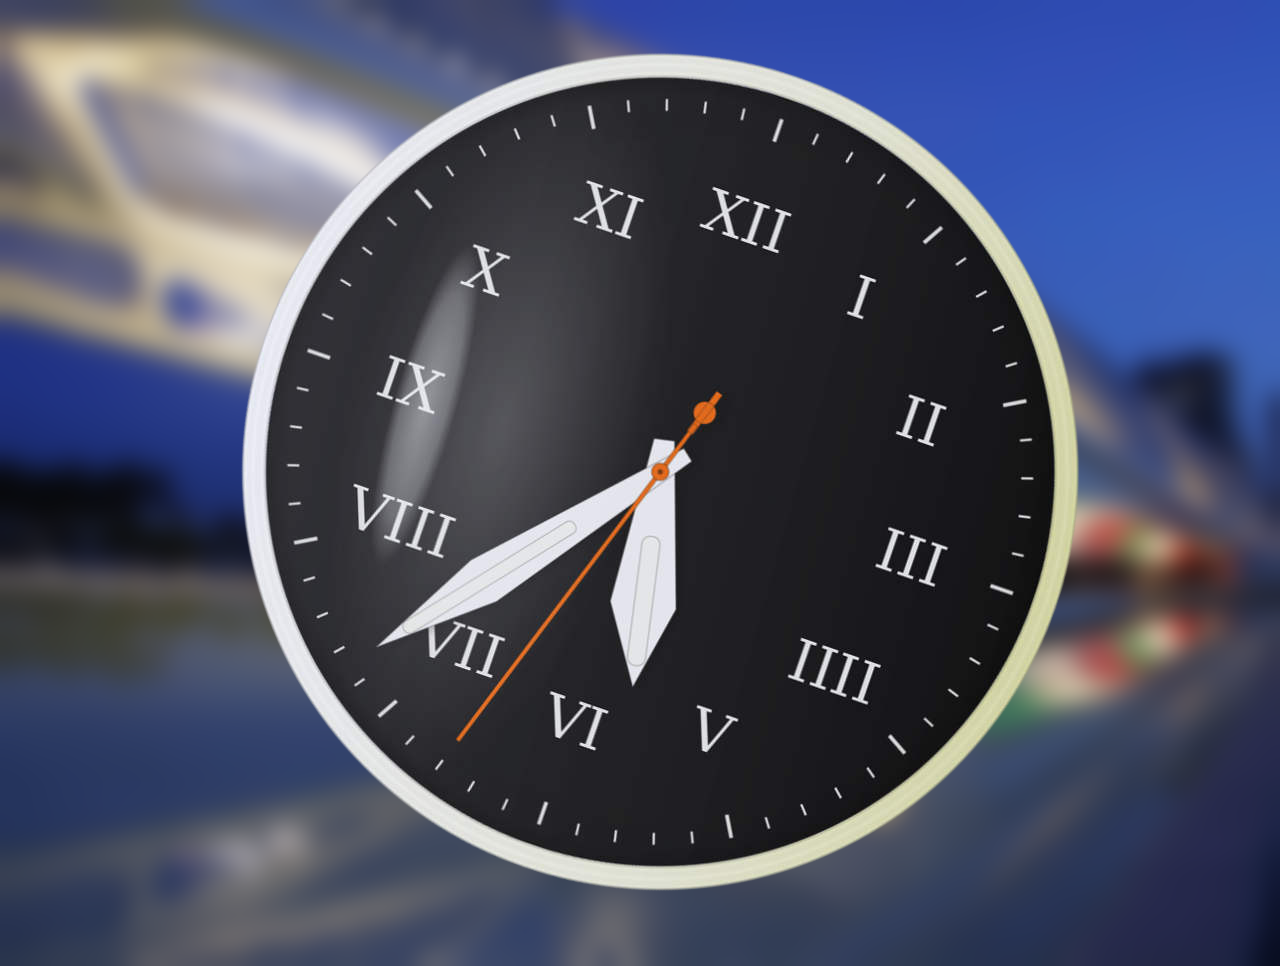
5:36:33
